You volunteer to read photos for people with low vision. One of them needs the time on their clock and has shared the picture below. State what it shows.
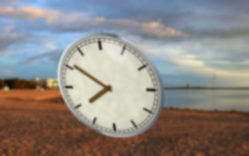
7:51
